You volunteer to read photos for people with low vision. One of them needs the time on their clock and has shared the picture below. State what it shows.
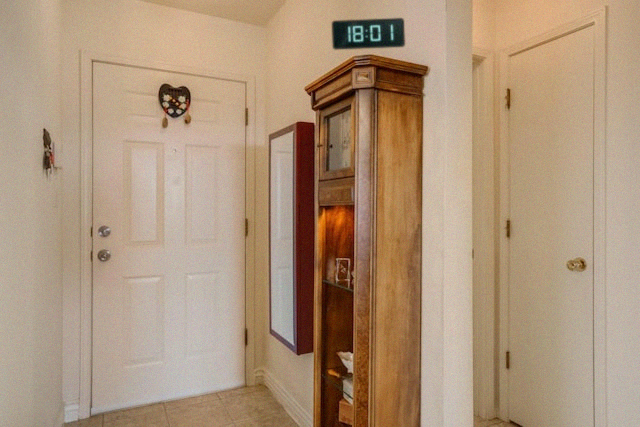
18:01
